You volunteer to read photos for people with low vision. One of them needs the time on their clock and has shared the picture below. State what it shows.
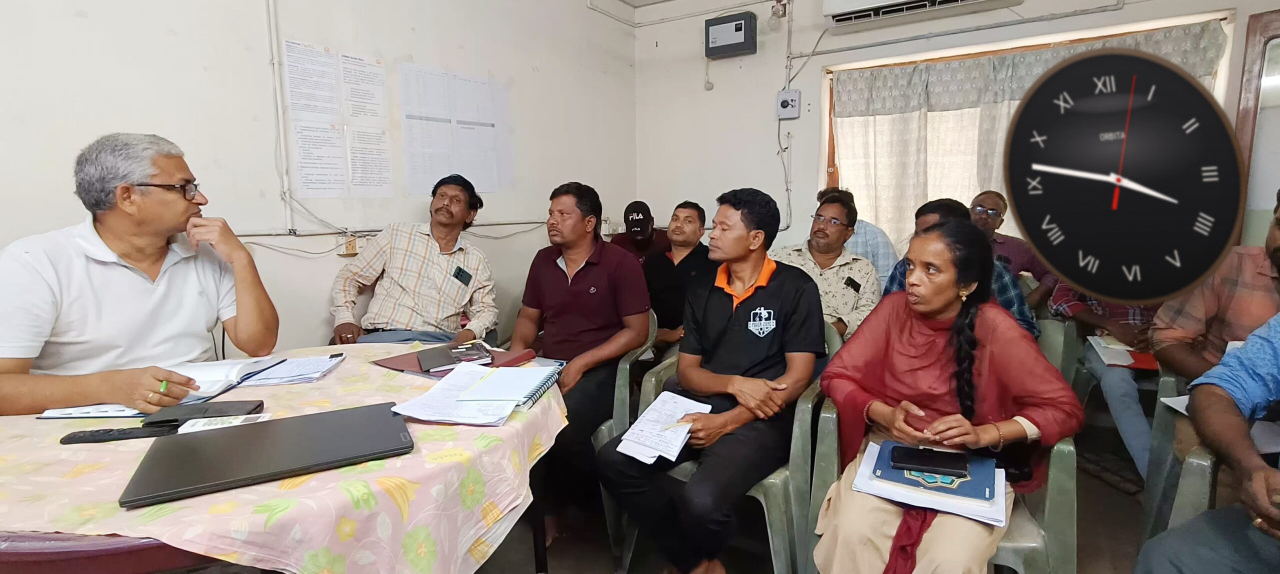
3:47:03
